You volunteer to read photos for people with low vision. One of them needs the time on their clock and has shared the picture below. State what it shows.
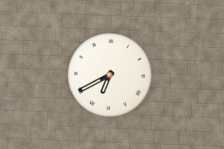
6:40
